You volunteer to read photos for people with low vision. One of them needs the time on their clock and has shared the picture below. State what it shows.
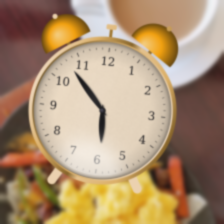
5:53
